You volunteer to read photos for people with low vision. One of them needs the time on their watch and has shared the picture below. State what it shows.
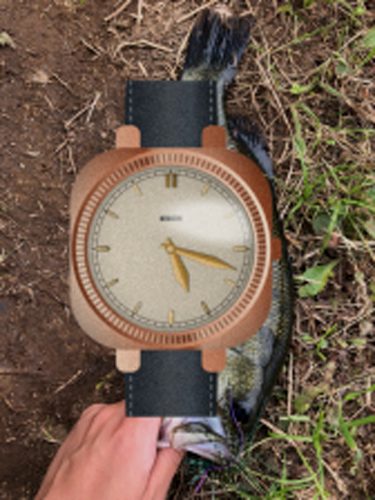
5:18
